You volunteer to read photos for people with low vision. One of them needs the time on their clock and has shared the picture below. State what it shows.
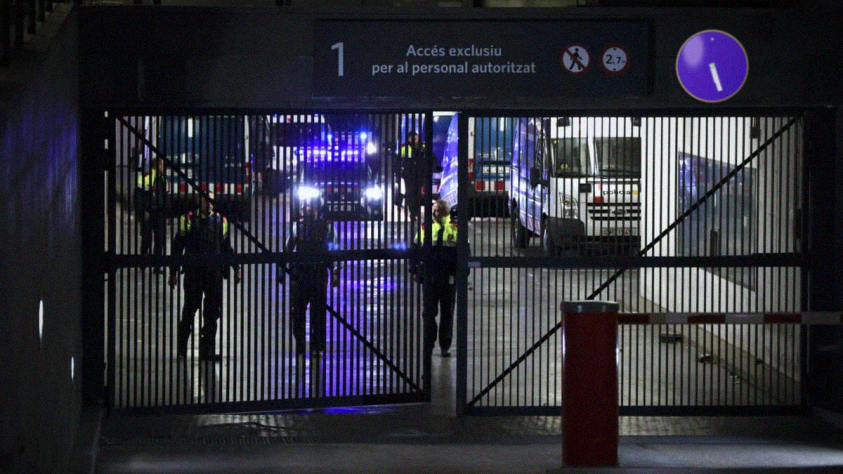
5:27
